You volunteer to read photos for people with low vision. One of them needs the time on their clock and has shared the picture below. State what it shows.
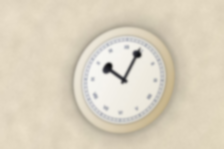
10:04
